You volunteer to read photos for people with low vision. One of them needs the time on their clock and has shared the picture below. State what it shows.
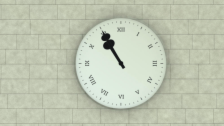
10:55
